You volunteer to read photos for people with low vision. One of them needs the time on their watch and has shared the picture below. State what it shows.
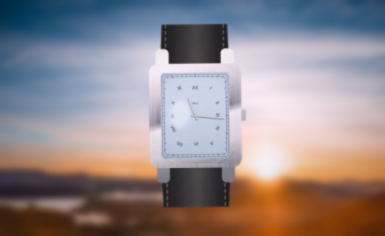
11:16
